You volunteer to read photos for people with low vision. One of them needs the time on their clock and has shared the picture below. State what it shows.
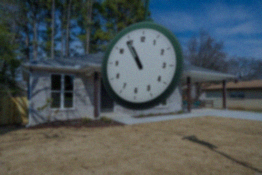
10:54
